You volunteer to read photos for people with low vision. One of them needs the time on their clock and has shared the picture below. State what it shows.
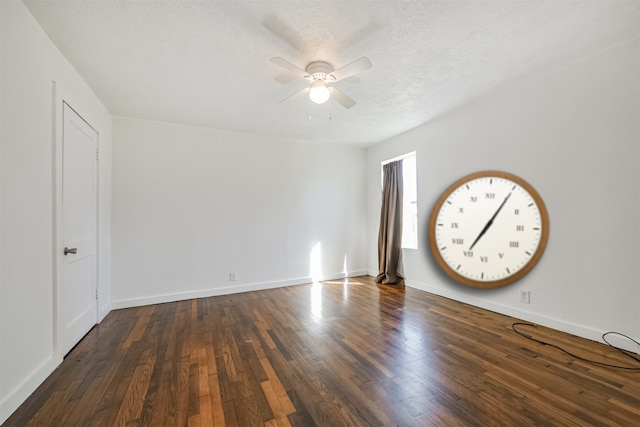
7:05
